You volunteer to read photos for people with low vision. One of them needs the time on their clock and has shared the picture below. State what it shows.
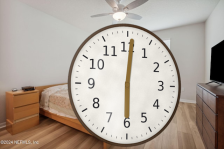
6:01
